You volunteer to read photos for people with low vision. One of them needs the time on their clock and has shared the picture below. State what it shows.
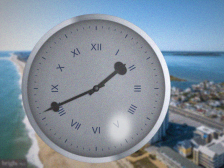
1:41
